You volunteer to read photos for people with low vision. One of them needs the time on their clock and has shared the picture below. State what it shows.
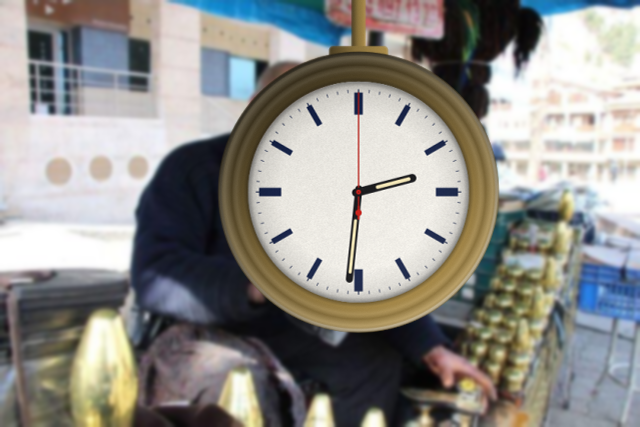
2:31:00
